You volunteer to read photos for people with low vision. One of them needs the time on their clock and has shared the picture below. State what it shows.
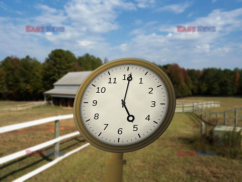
5:01
